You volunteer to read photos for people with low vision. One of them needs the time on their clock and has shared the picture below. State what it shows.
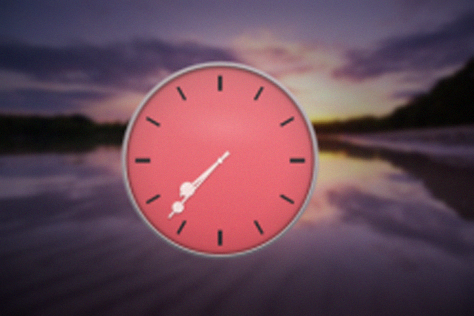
7:37
